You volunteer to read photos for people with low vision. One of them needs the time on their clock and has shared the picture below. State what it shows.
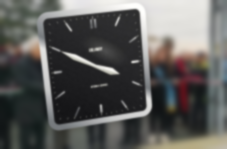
3:50
